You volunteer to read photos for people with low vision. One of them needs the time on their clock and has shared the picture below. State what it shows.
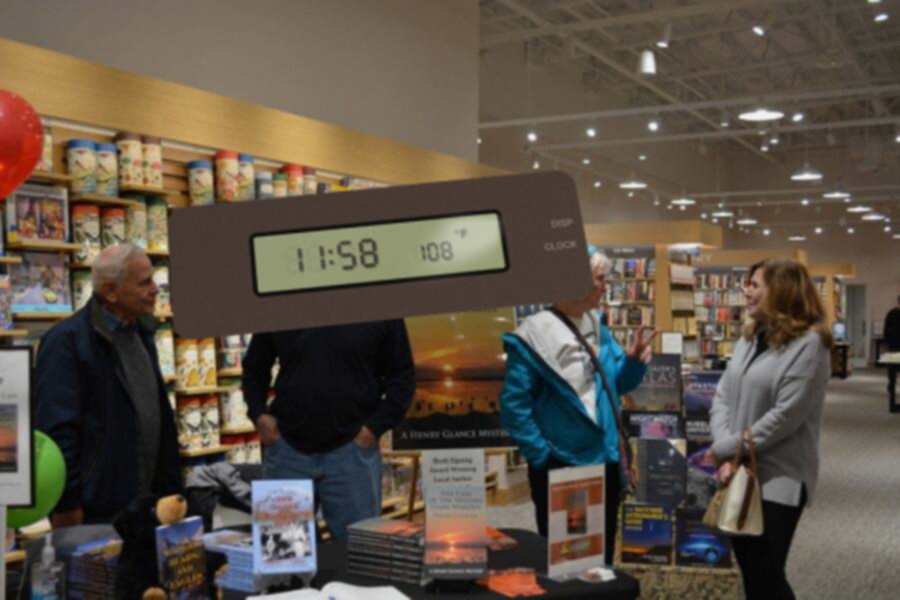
11:58
